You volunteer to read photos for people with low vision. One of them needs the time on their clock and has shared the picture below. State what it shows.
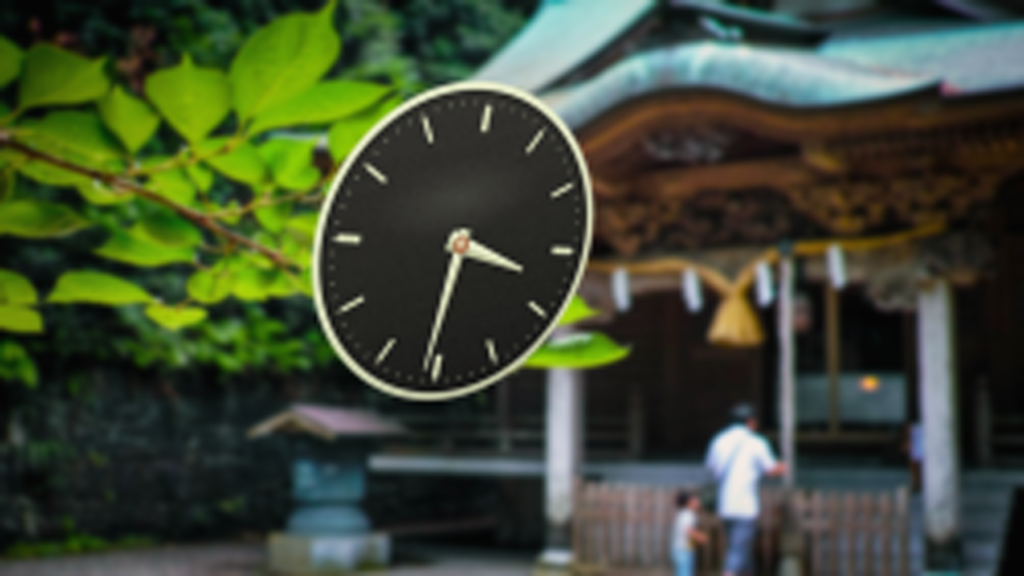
3:31
